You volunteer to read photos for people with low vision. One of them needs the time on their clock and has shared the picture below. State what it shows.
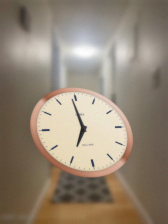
6:59
